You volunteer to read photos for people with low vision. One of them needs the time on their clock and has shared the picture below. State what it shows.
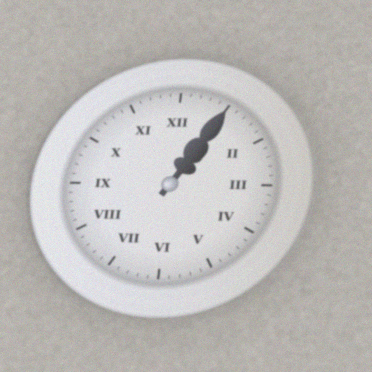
1:05
